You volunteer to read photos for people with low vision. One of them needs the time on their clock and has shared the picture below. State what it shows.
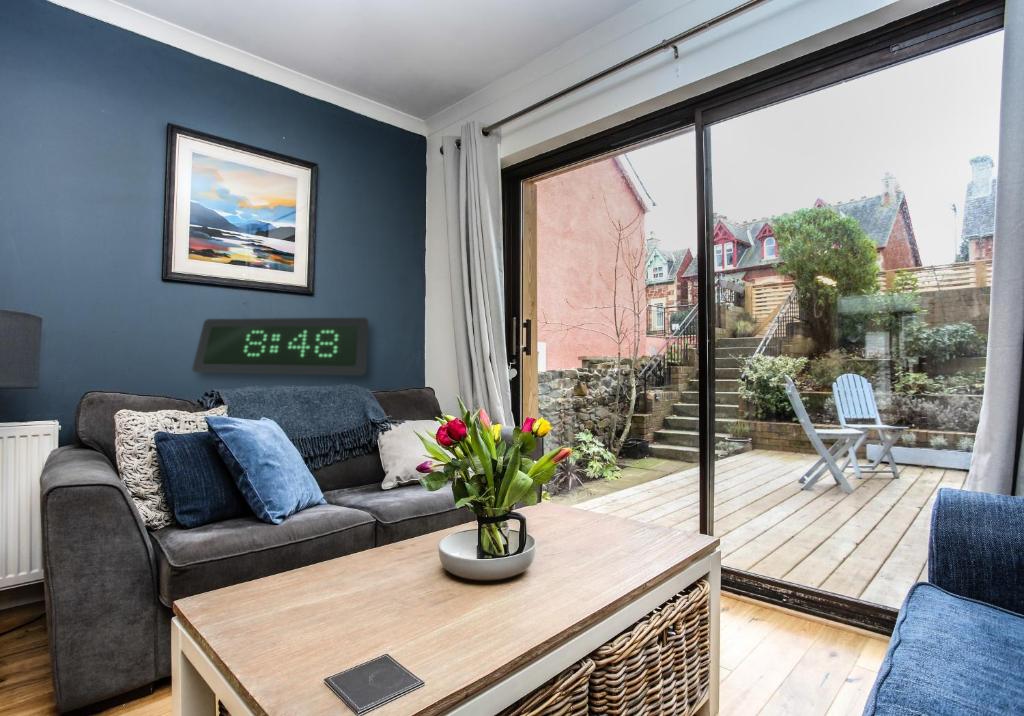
8:48
